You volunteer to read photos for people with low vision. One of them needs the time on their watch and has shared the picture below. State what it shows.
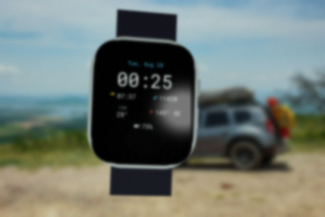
0:25
